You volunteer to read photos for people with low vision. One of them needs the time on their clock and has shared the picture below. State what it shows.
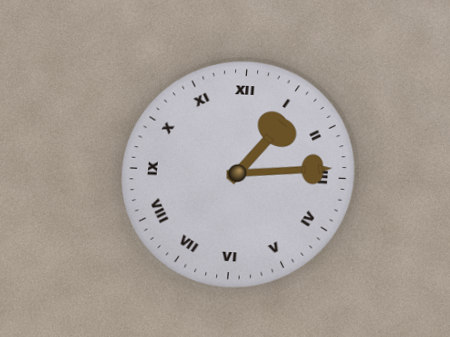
1:14
